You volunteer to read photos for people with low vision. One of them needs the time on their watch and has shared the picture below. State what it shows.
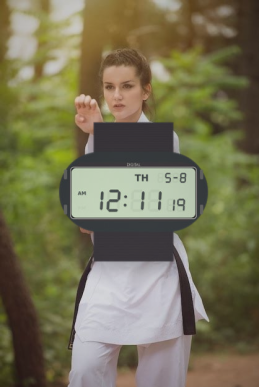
12:11:19
